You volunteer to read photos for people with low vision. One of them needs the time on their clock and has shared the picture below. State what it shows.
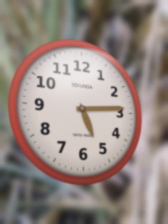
5:14
